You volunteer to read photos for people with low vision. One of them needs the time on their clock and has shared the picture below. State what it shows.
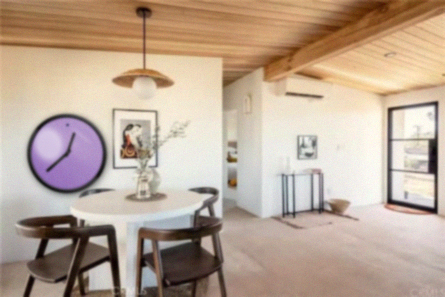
12:38
